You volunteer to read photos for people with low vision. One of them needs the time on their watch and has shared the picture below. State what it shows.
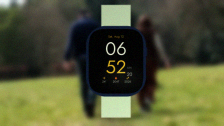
6:52
